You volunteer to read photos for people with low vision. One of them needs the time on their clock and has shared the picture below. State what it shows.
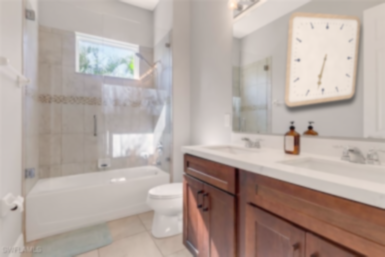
6:32
